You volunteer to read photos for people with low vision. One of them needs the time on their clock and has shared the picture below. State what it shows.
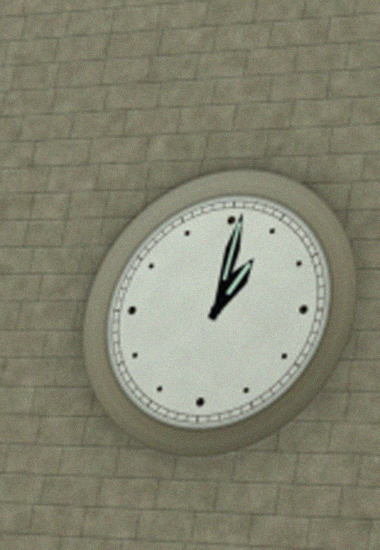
1:01
